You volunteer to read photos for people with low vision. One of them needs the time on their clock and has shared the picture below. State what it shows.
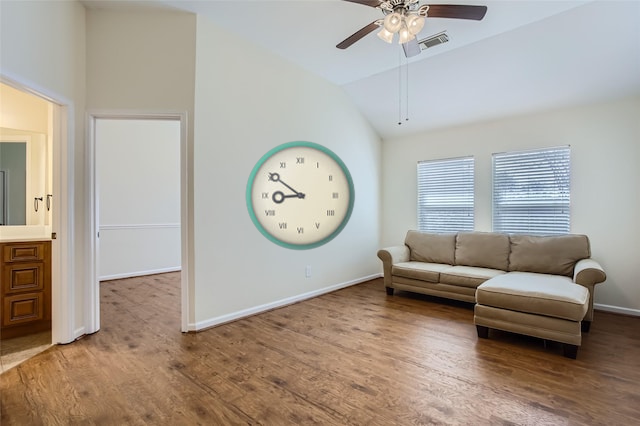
8:51
